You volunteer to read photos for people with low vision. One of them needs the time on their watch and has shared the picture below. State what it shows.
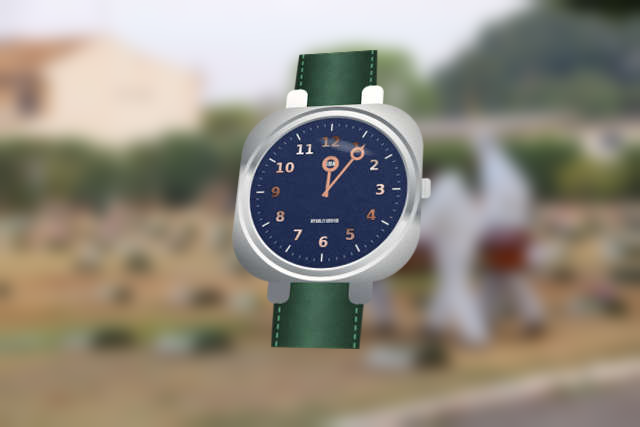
12:06
